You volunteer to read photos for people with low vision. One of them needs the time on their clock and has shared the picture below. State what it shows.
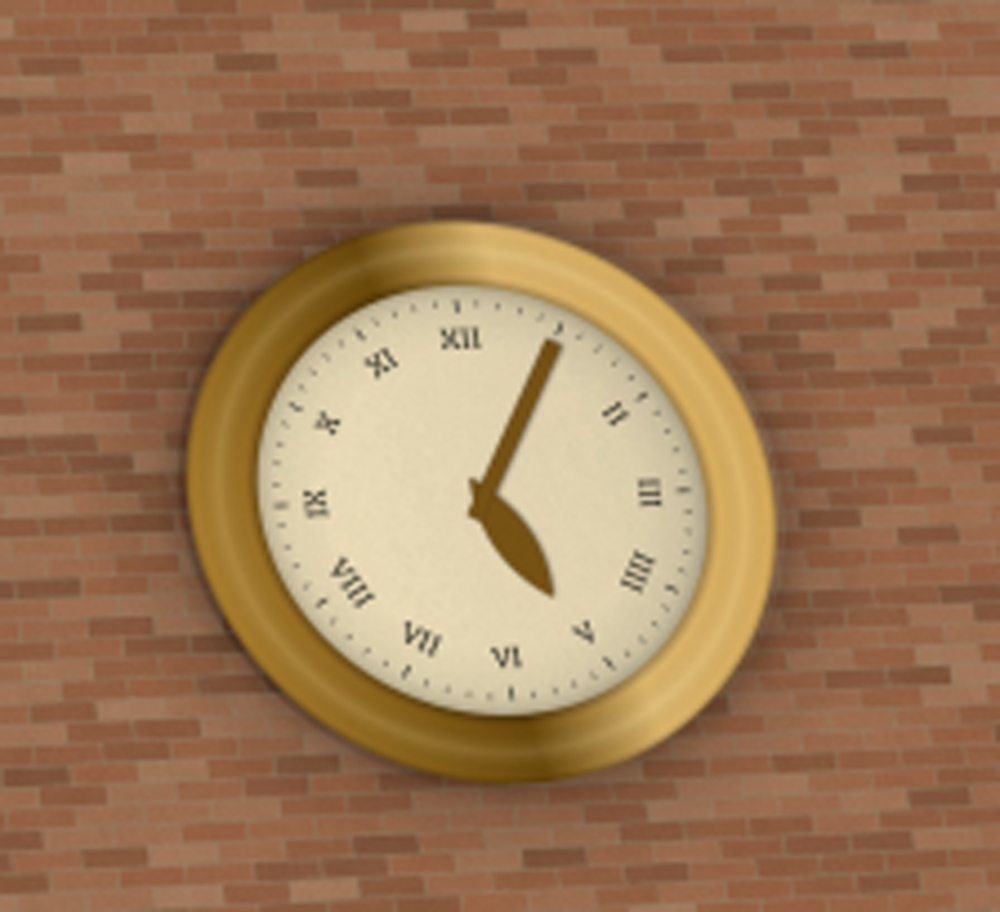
5:05
